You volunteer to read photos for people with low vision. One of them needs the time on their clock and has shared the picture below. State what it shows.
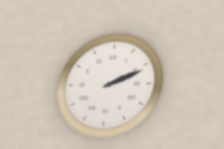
2:11
